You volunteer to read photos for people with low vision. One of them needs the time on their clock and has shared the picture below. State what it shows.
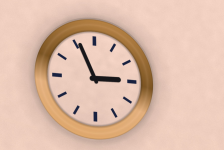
2:56
